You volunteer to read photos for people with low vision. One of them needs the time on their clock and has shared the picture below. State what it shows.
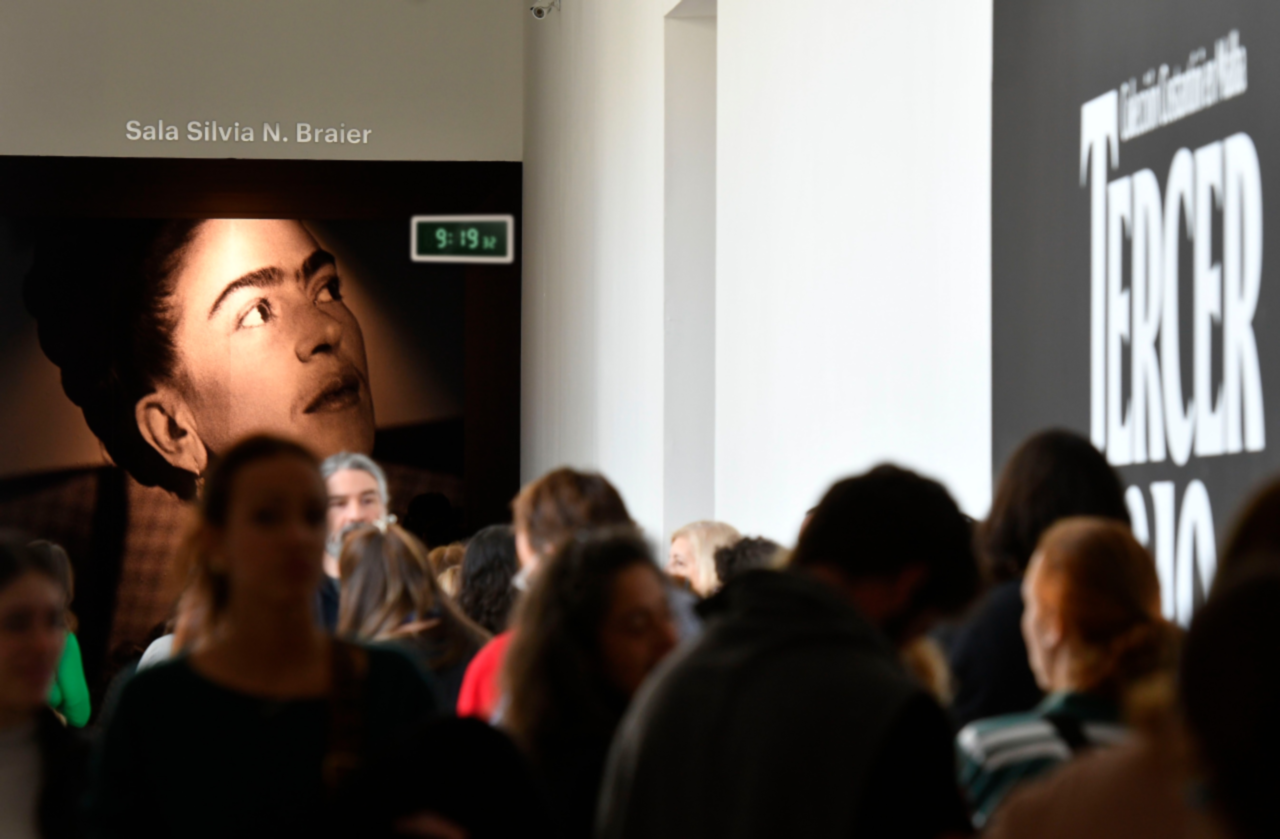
9:19
